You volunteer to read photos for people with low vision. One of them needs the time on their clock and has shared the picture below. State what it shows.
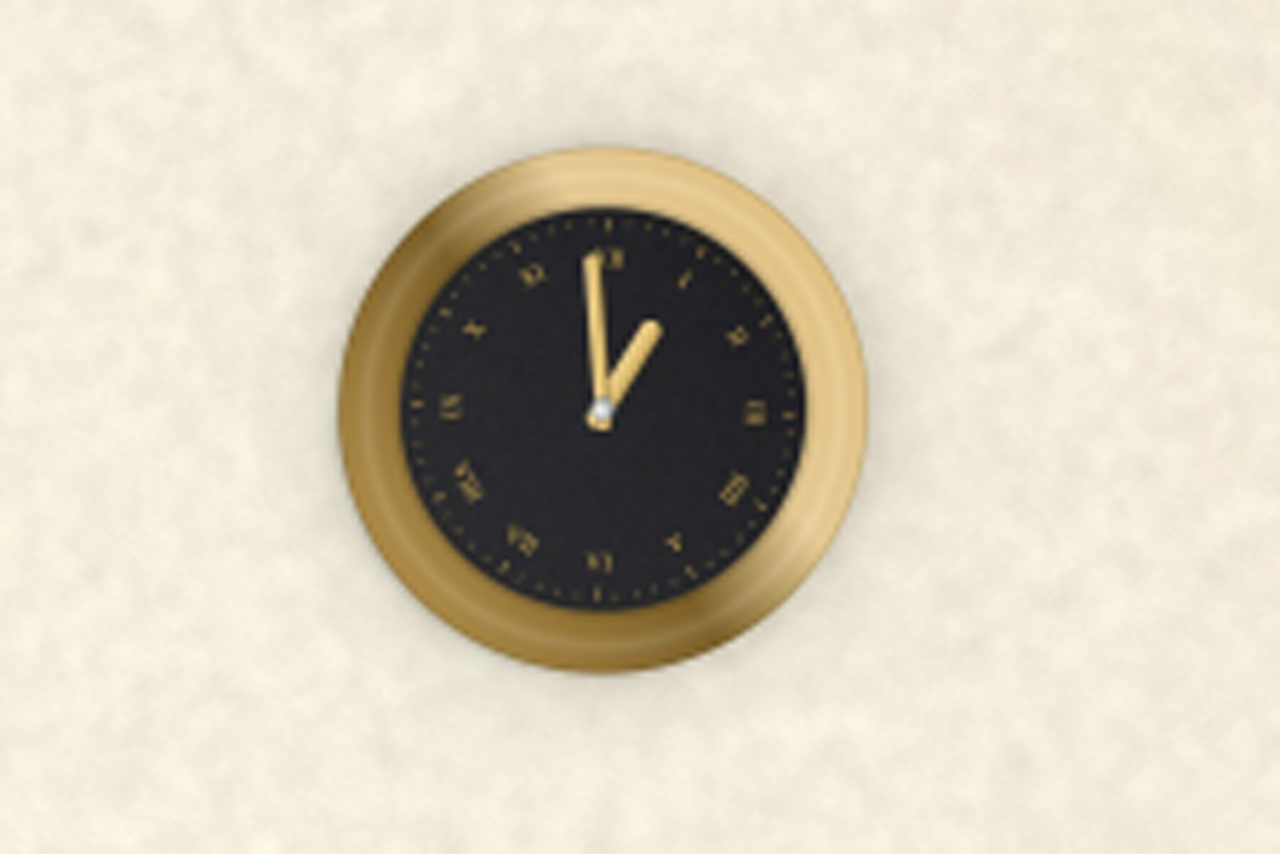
12:59
